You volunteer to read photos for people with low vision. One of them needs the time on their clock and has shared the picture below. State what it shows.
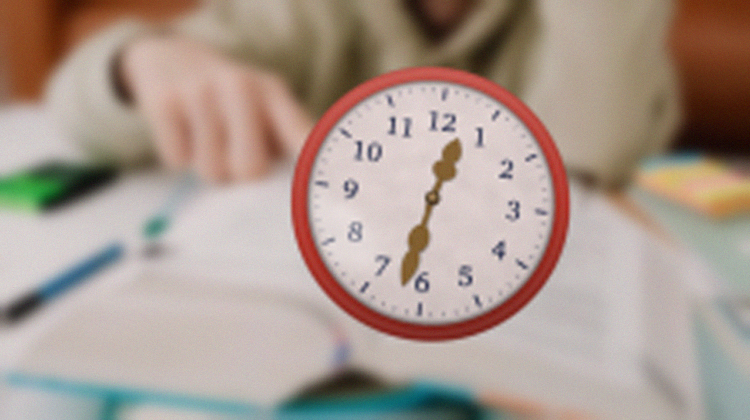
12:32
